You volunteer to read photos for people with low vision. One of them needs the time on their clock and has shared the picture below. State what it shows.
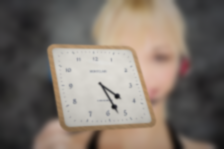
4:27
